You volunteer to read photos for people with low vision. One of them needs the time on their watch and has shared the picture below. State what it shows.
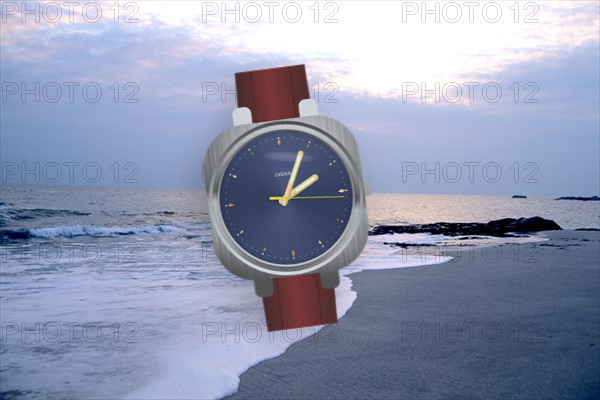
2:04:16
